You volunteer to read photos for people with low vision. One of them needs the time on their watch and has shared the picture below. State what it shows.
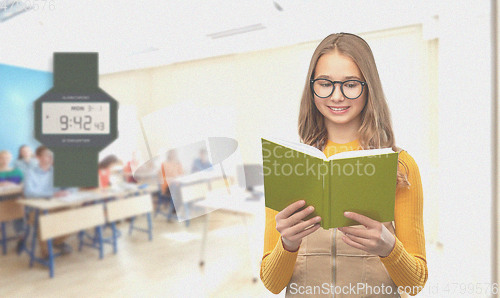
9:42
